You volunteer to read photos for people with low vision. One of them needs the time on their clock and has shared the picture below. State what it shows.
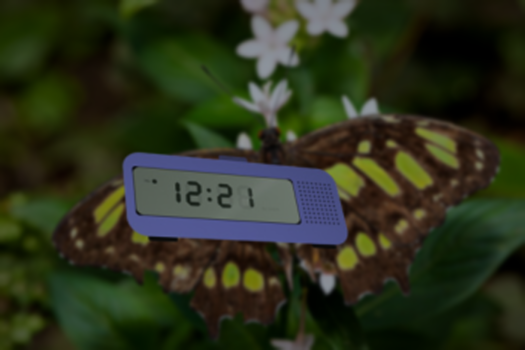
12:21
